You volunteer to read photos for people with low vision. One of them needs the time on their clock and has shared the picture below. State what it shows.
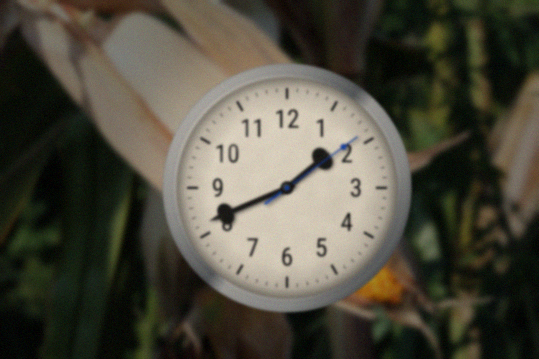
1:41:09
